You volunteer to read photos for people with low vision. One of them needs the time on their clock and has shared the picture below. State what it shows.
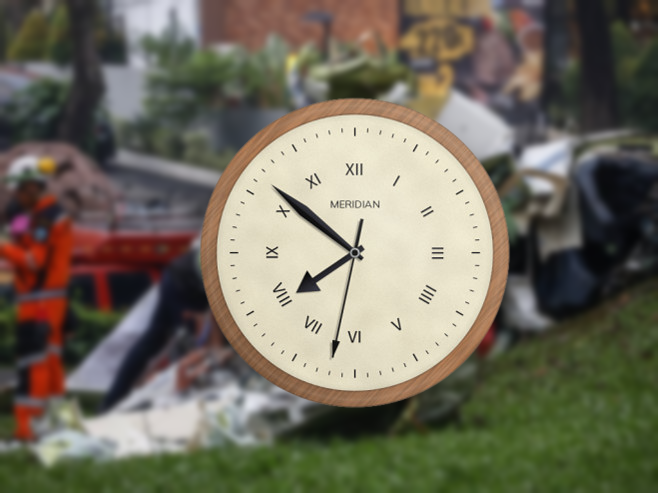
7:51:32
